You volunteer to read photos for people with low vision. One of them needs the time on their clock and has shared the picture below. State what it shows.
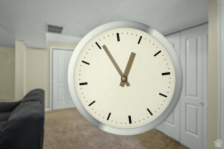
12:56
